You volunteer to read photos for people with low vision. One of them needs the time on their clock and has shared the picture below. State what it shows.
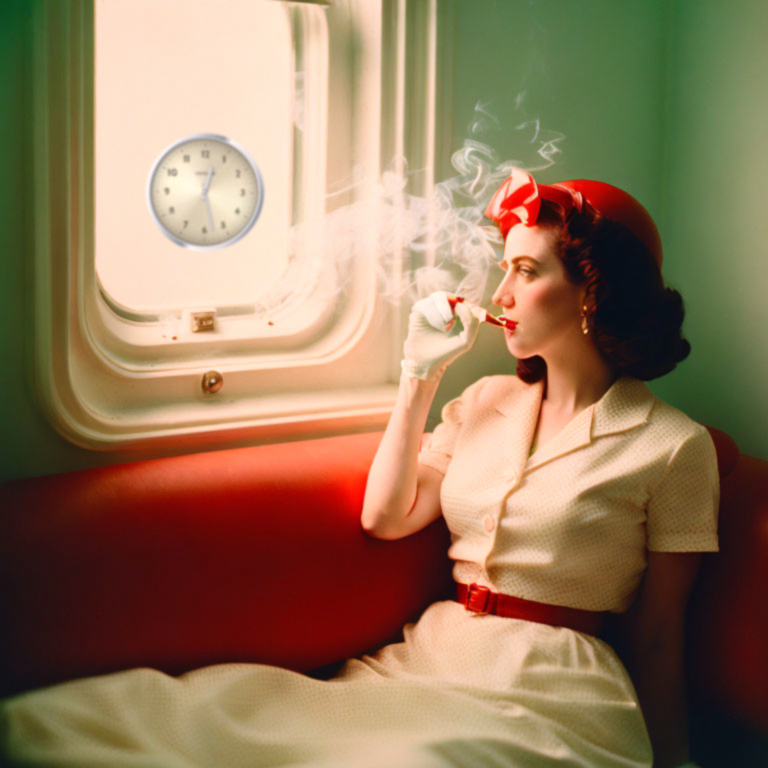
12:28
